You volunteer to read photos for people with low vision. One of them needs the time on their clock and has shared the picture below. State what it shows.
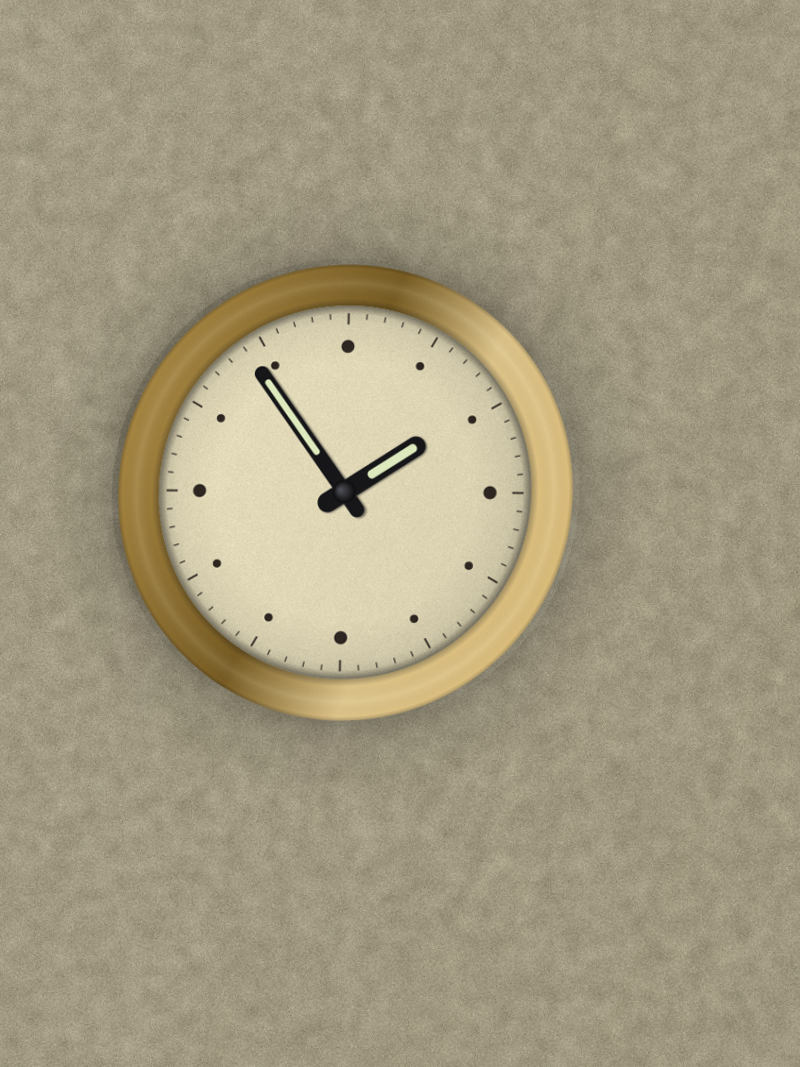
1:54
